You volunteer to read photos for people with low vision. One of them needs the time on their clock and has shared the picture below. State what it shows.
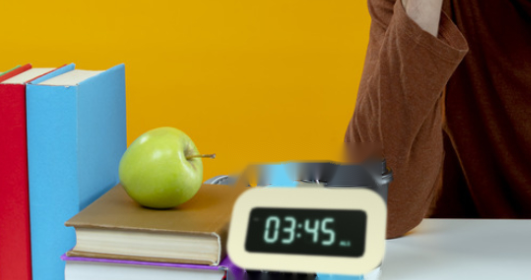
3:45
